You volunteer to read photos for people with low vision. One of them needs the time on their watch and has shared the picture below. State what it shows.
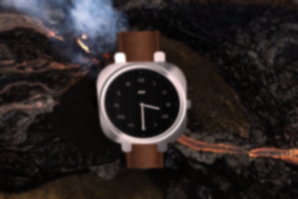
3:30
